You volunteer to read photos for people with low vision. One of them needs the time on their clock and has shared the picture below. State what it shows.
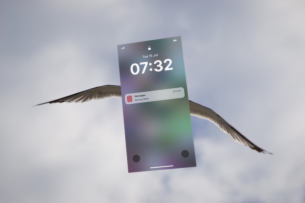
7:32
